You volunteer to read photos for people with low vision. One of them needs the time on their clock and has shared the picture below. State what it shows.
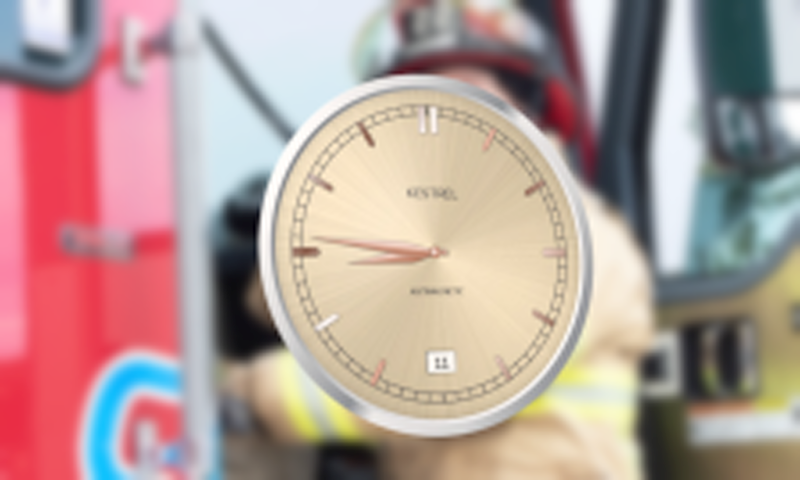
8:46
